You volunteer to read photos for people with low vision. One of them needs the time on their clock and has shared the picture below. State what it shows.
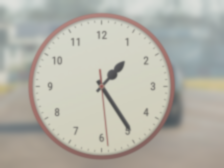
1:24:29
